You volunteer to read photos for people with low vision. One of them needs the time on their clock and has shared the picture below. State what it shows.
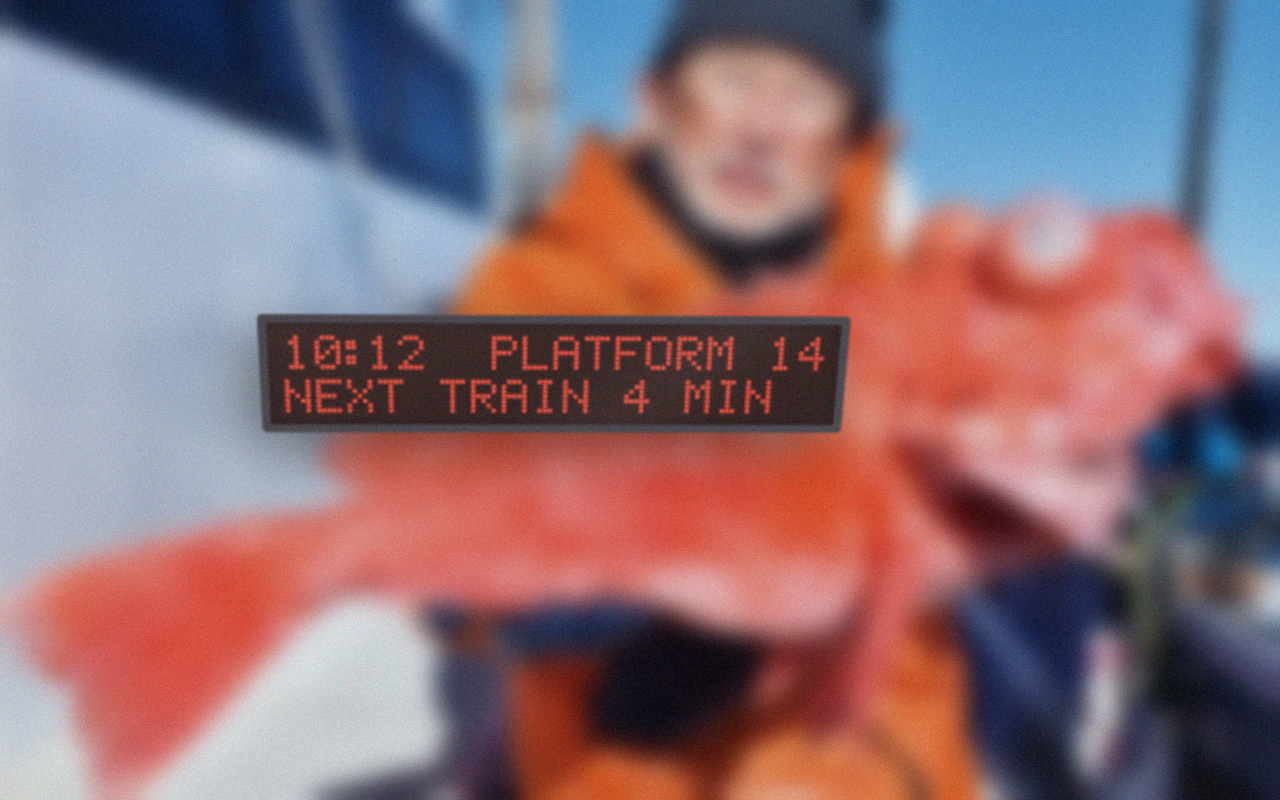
10:12
